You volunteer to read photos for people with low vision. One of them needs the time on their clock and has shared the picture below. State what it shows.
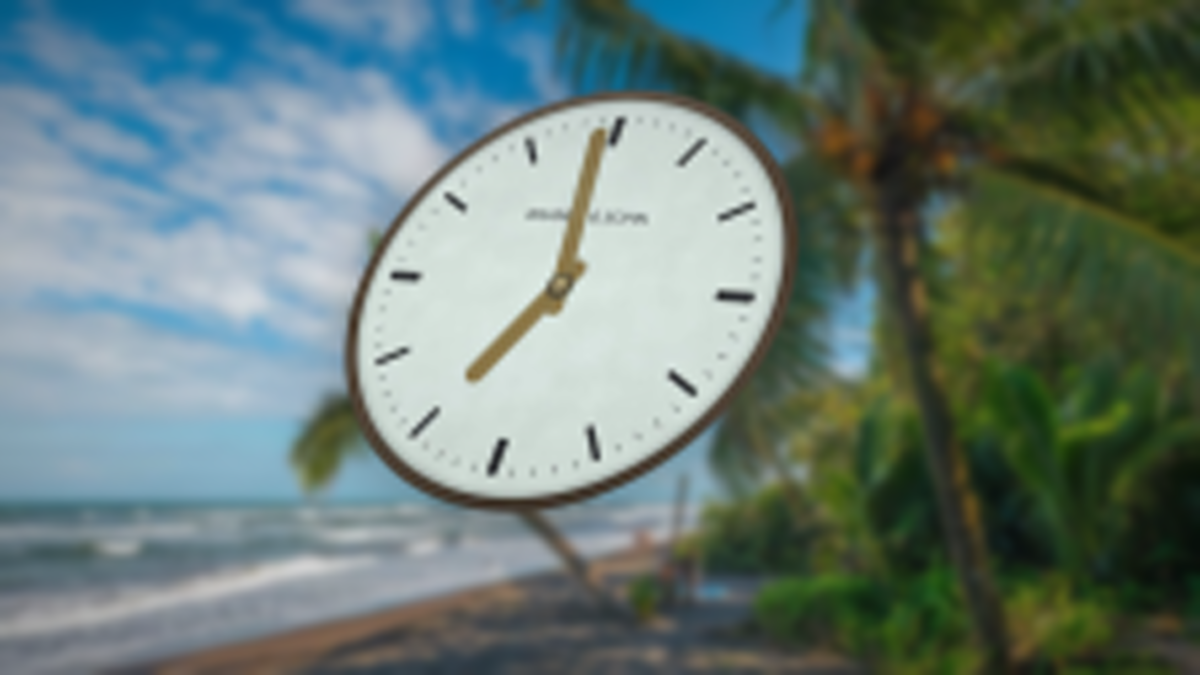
6:59
